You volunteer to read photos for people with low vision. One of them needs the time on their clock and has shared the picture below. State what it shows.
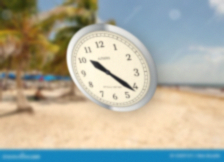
10:22
